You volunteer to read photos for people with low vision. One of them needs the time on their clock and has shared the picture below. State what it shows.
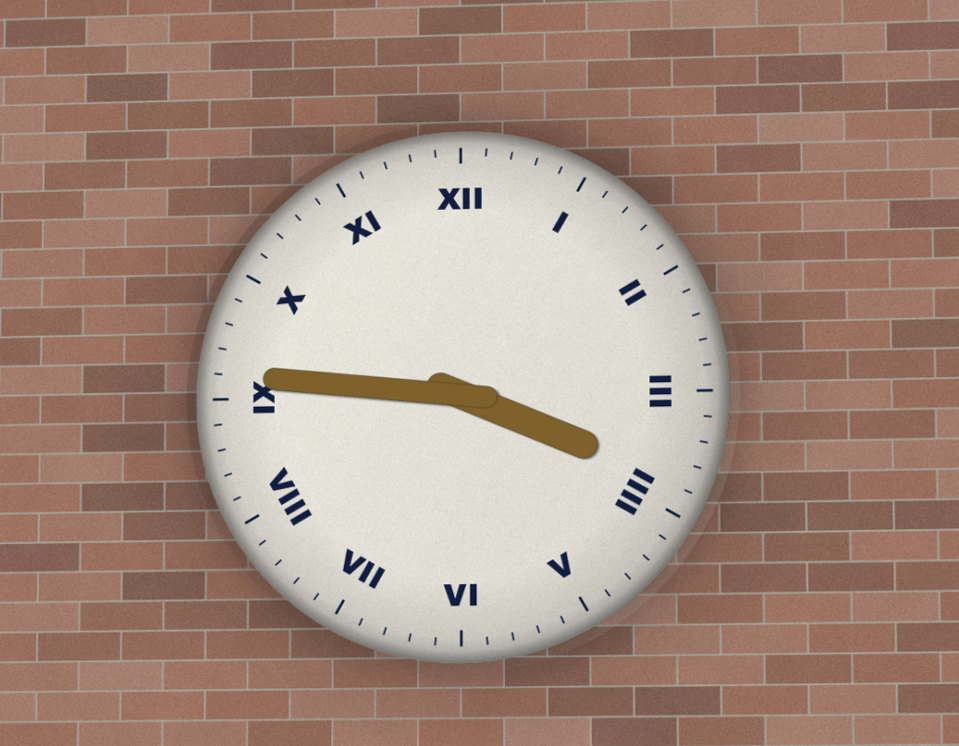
3:46
